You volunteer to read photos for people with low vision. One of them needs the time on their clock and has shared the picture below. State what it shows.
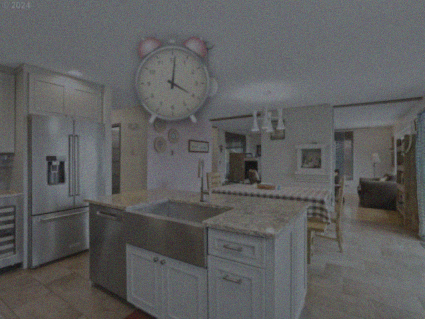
4:01
